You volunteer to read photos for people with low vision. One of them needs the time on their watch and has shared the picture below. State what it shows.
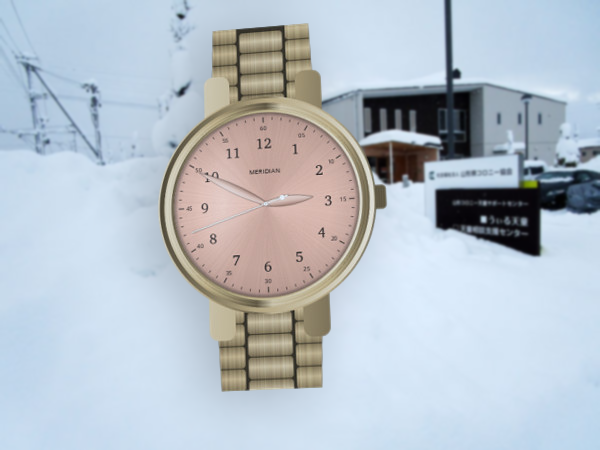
2:49:42
